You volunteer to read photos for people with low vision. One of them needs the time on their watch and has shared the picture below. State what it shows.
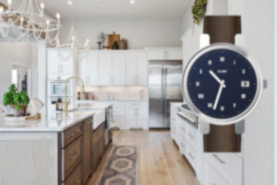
10:33
